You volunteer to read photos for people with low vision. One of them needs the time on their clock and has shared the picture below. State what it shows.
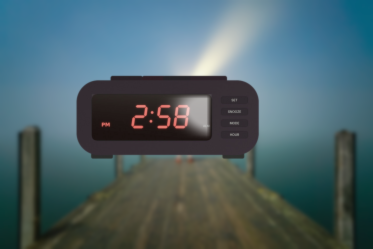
2:58
